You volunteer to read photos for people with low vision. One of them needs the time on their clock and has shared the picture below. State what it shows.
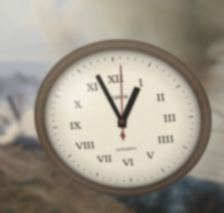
12:57:01
